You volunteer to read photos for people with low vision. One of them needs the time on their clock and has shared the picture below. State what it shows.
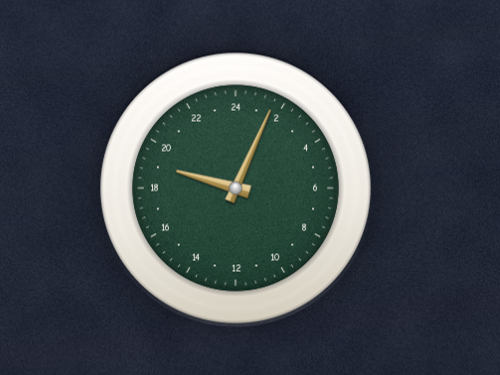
19:04
